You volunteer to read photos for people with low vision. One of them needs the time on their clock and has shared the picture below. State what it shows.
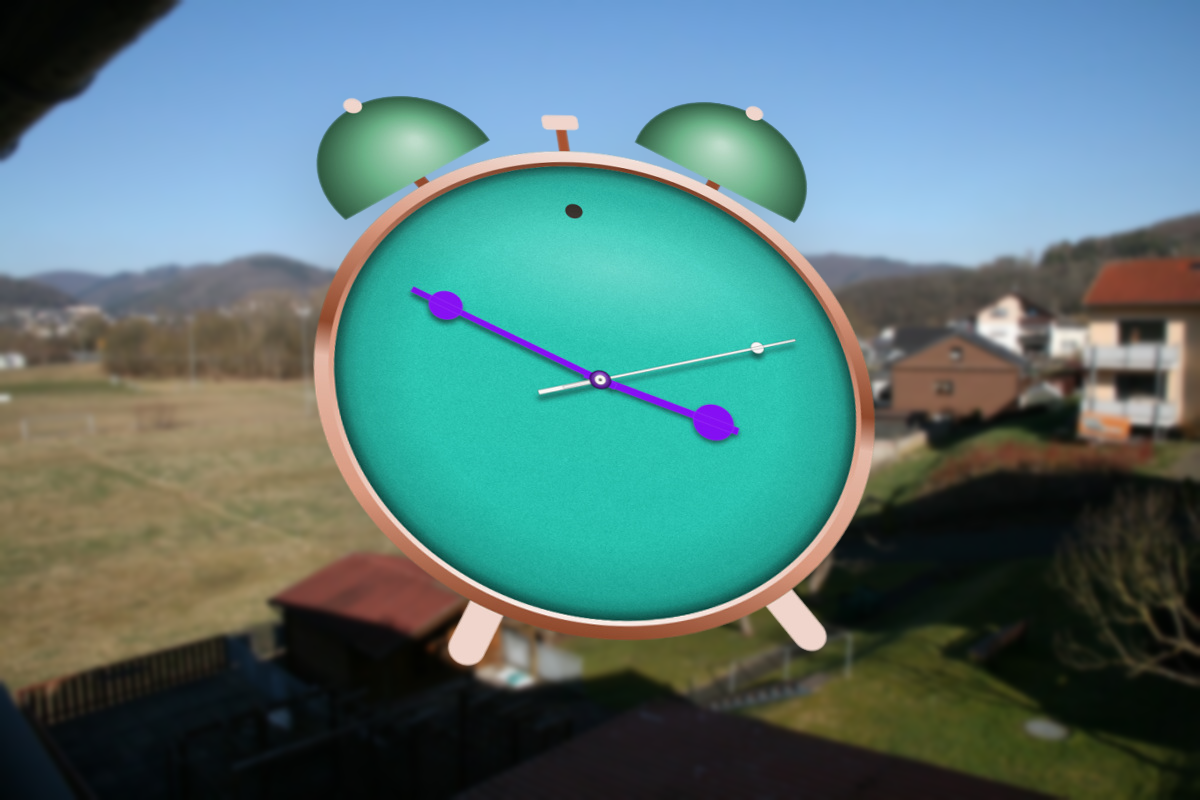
3:50:13
